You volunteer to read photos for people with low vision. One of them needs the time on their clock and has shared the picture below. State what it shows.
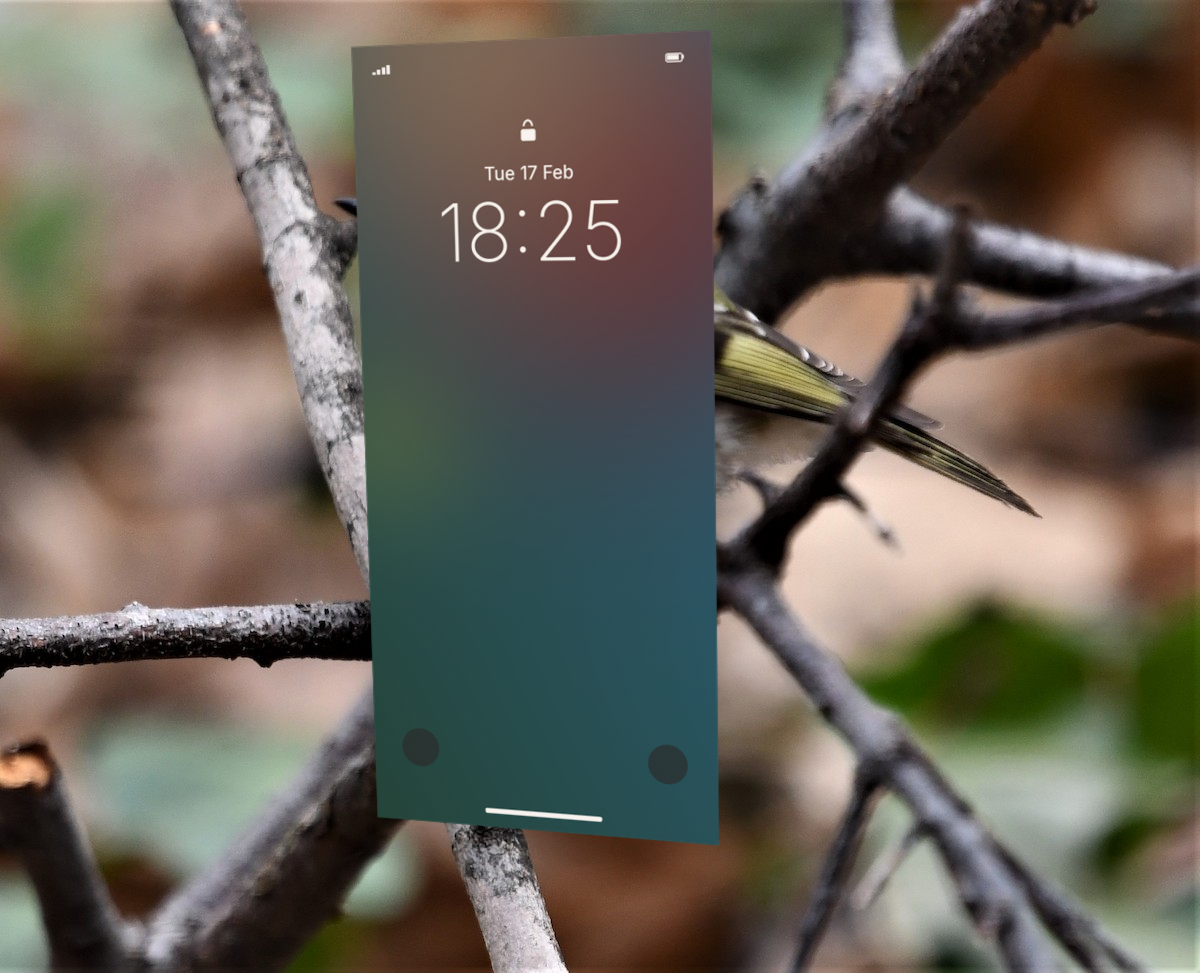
18:25
